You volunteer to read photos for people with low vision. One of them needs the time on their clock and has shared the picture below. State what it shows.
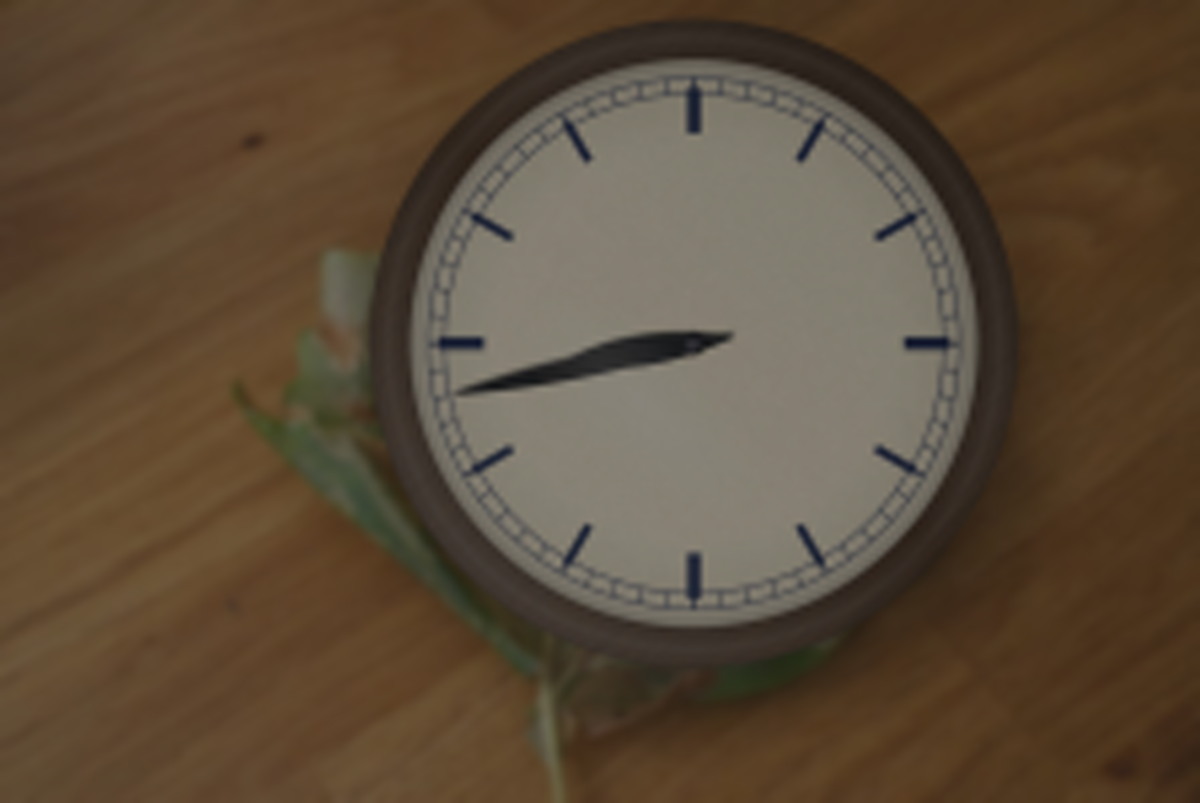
8:43
